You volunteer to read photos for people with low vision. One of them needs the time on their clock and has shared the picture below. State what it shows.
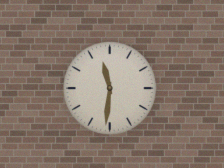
11:31
